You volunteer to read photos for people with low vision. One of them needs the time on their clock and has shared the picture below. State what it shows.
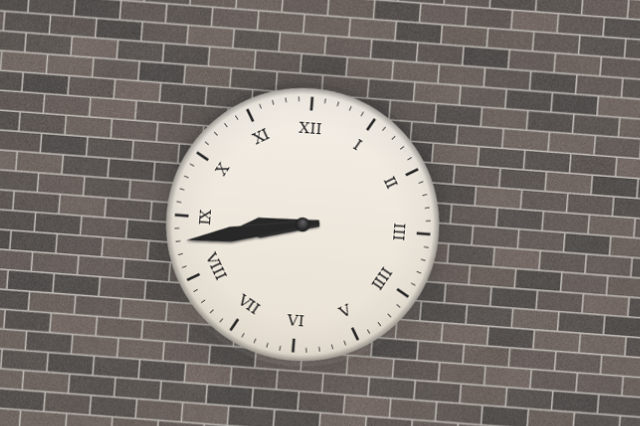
8:43
